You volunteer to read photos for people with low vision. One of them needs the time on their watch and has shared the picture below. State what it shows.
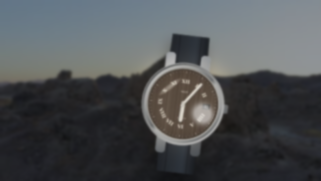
6:06
